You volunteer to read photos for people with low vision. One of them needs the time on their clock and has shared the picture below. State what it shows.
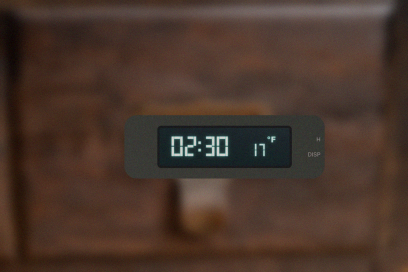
2:30
